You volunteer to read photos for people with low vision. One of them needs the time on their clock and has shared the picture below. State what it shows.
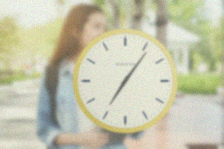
7:06
